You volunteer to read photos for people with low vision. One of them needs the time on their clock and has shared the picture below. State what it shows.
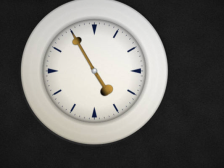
4:55
